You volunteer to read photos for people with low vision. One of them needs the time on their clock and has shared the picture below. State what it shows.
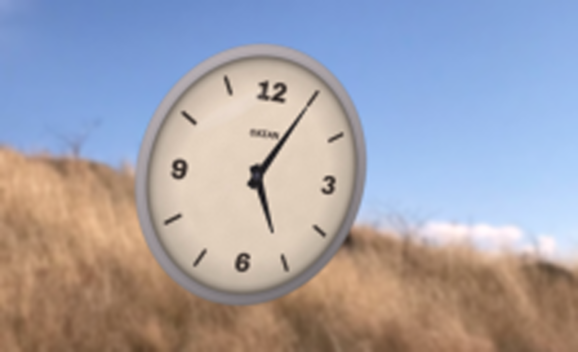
5:05
